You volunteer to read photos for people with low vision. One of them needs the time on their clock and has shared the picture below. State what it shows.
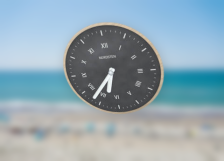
6:37
